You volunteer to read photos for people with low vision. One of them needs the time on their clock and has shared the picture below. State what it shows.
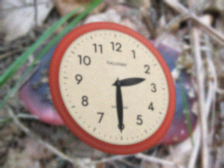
2:30
